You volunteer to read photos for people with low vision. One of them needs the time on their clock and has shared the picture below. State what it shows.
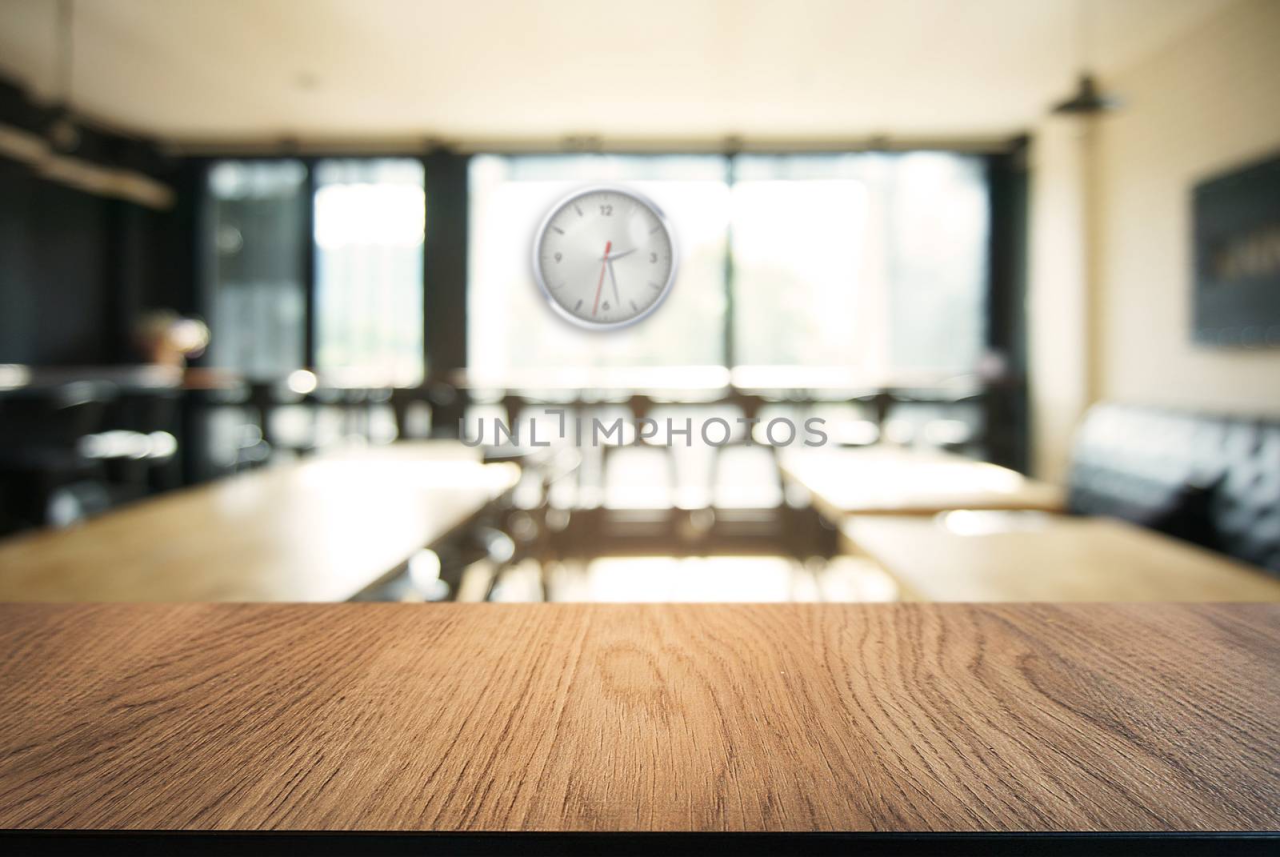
2:27:32
